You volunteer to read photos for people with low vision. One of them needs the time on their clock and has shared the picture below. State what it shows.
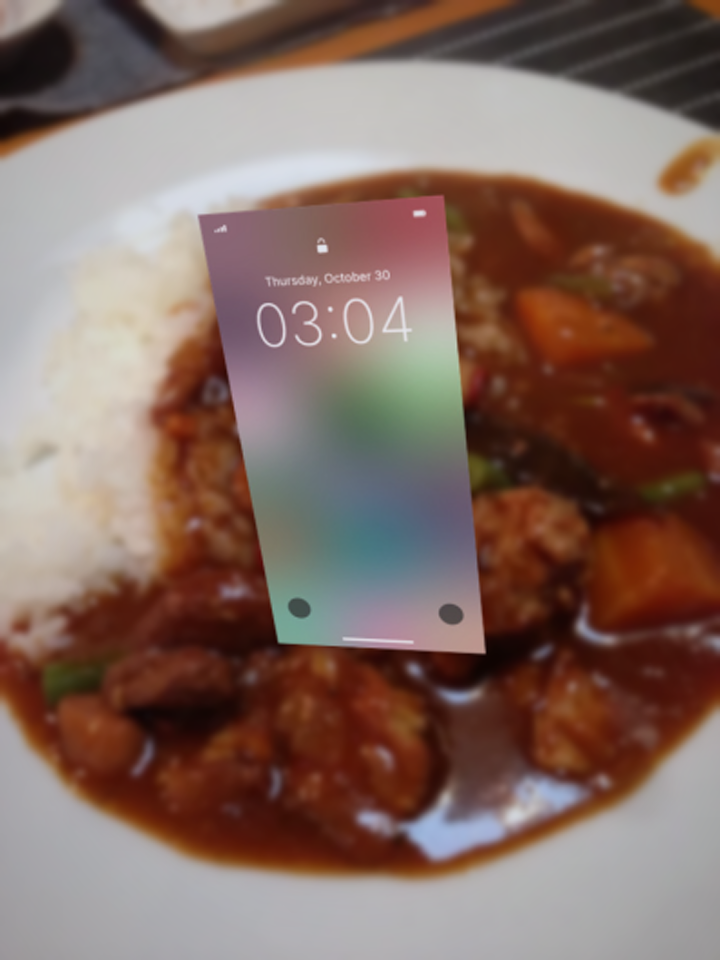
3:04
